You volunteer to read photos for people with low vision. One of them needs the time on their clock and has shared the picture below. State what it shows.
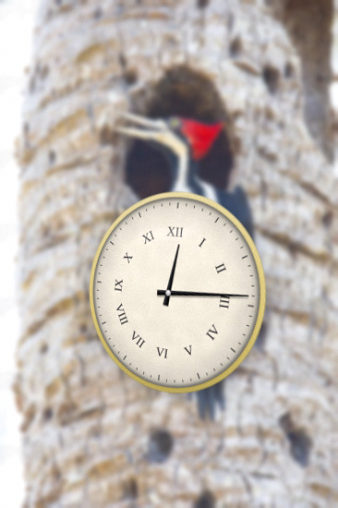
12:14
